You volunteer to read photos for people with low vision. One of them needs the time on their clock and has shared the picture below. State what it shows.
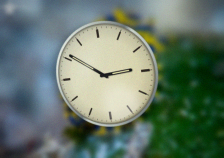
2:51
